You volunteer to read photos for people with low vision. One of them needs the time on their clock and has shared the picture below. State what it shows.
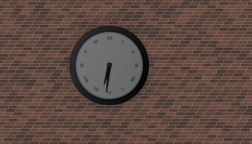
6:31
